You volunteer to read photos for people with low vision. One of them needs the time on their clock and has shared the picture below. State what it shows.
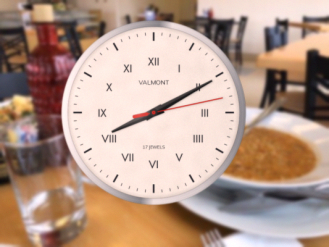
8:10:13
